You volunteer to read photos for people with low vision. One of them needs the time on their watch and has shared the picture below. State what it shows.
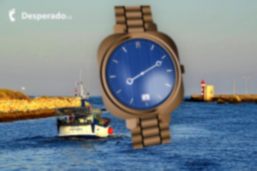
8:11
